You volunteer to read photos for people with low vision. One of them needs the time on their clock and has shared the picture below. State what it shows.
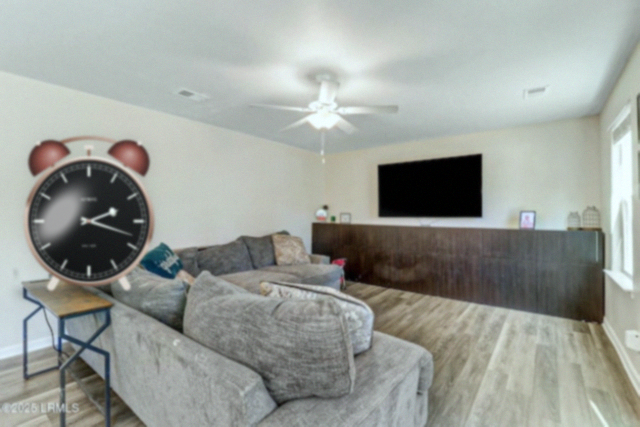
2:18
